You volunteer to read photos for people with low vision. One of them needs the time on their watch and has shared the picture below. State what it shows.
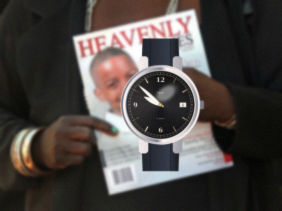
9:52
